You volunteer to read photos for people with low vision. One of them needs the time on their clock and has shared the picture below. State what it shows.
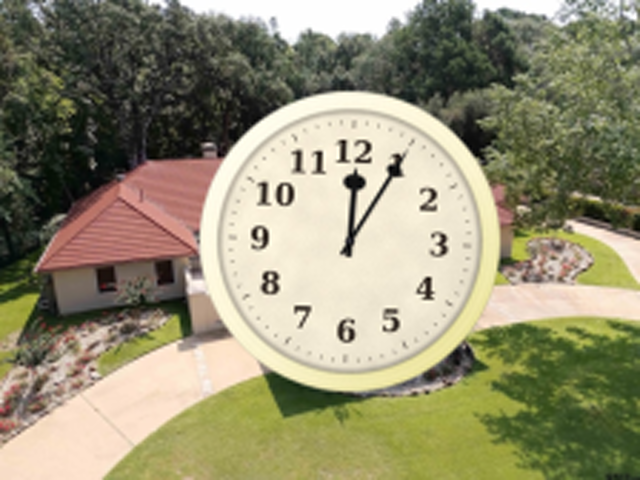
12:05
